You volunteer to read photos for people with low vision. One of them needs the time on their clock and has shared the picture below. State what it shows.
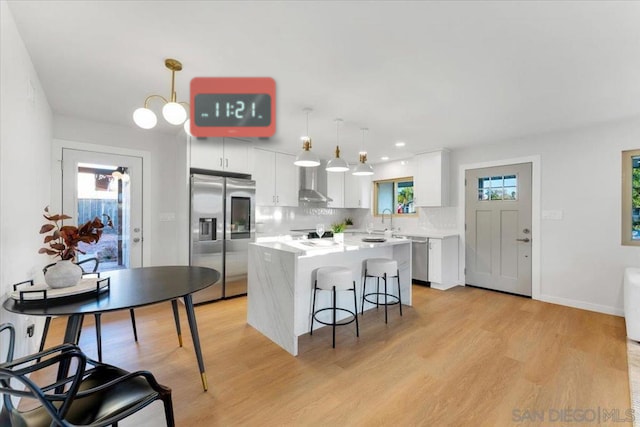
11:21
